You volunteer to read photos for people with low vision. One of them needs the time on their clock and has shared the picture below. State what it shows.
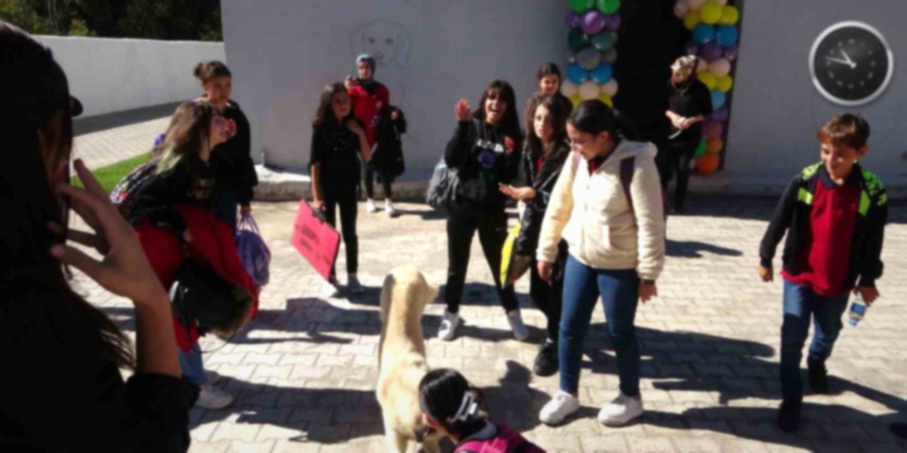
10:47
